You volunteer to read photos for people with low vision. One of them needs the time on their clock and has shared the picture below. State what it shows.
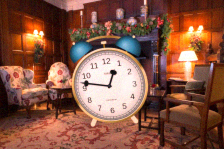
12:47
